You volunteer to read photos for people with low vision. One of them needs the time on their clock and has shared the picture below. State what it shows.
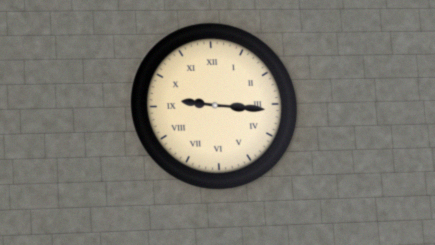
9:16
